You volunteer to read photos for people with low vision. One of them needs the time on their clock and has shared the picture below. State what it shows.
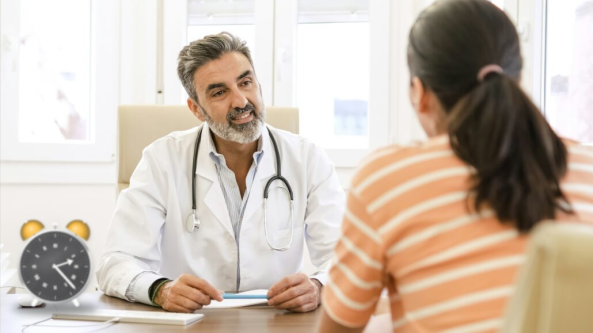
2:23
